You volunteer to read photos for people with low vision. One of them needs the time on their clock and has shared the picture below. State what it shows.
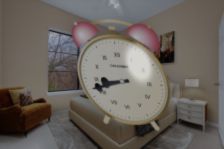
8:42
